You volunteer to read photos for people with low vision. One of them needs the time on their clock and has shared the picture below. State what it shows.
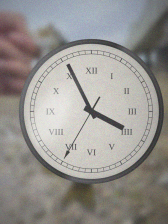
3:55:35
